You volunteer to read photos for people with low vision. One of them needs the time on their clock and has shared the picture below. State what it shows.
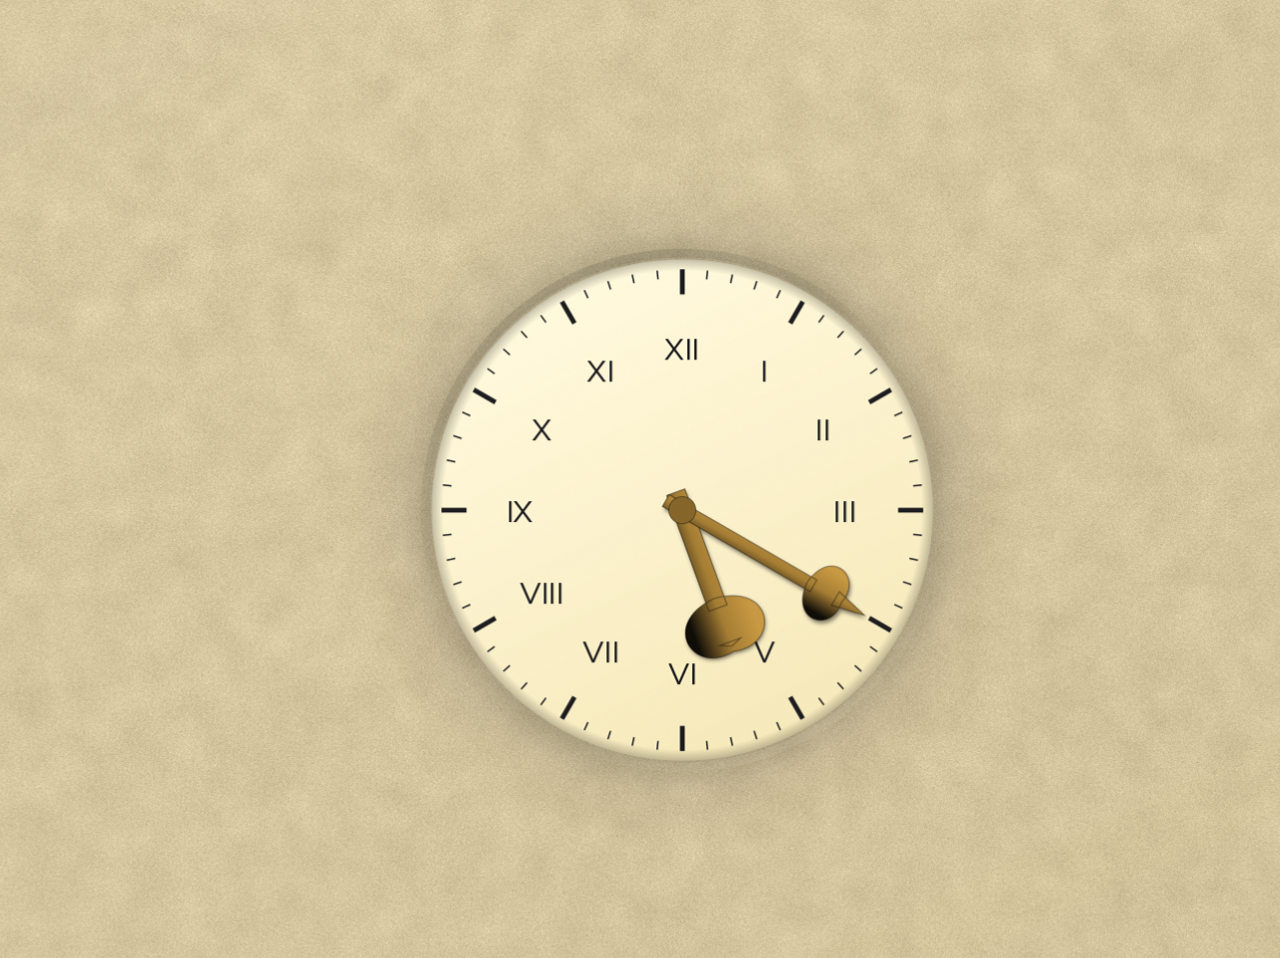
5:20
